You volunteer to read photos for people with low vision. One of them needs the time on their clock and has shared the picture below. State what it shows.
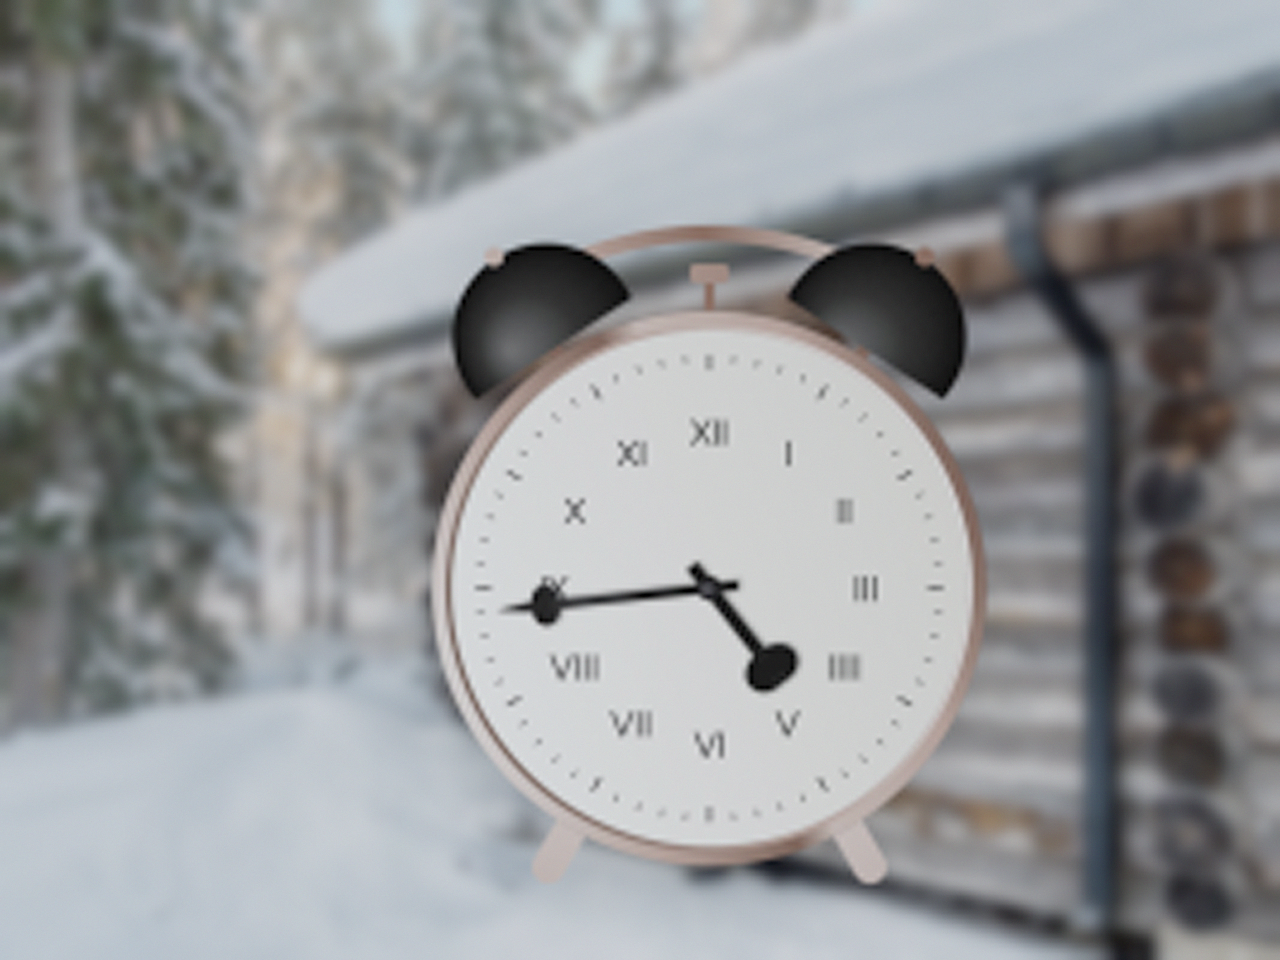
4:44
